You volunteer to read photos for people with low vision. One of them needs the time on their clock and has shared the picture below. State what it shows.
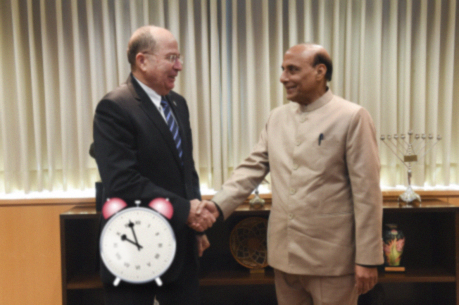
9:57
